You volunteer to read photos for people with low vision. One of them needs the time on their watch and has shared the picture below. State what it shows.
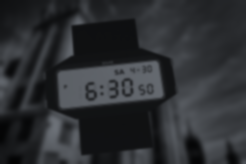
6:30
